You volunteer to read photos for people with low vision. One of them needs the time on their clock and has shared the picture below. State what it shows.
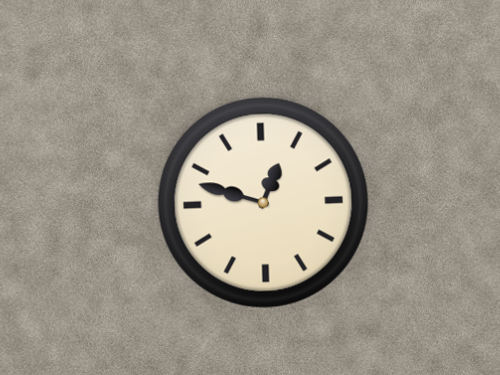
12:48
